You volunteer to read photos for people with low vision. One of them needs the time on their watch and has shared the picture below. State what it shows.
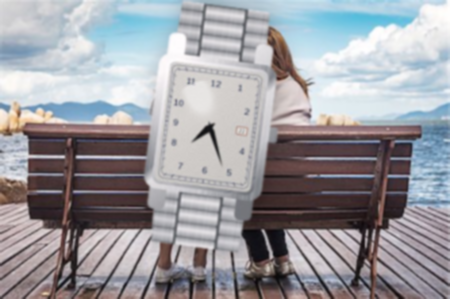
7:26
